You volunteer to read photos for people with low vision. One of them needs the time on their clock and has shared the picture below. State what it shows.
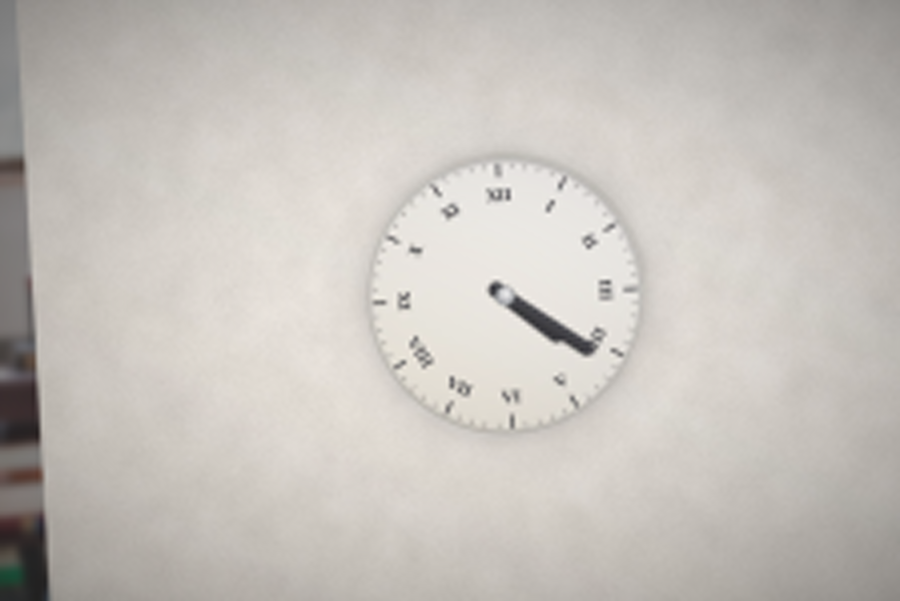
4:21
